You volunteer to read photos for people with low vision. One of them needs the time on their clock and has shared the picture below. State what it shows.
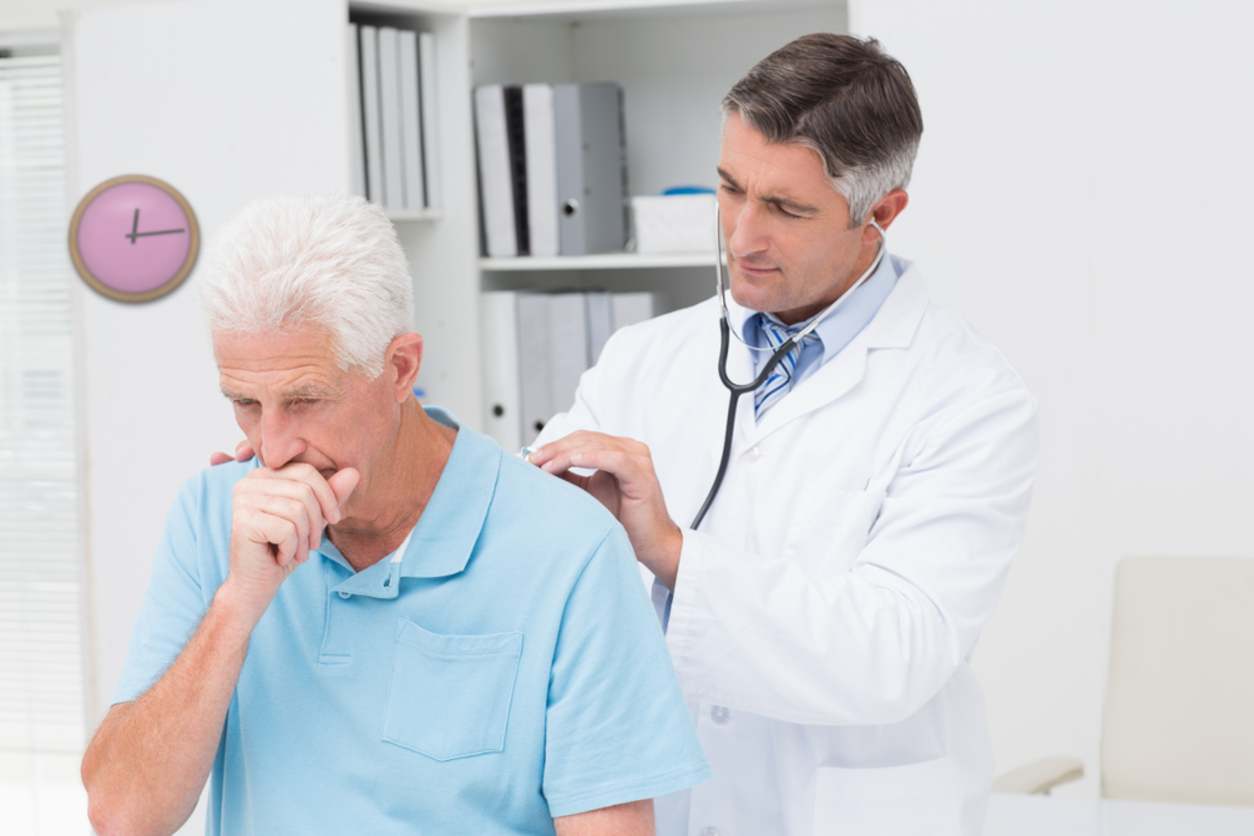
12:14
